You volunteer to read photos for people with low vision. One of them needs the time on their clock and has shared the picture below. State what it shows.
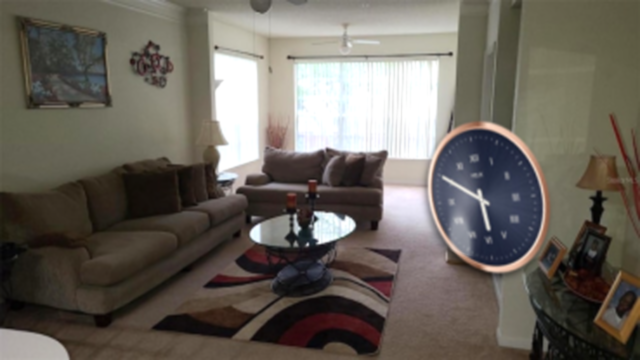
5:50
